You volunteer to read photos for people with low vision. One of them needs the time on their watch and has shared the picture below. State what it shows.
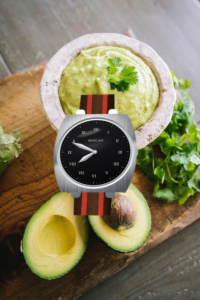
7:49
